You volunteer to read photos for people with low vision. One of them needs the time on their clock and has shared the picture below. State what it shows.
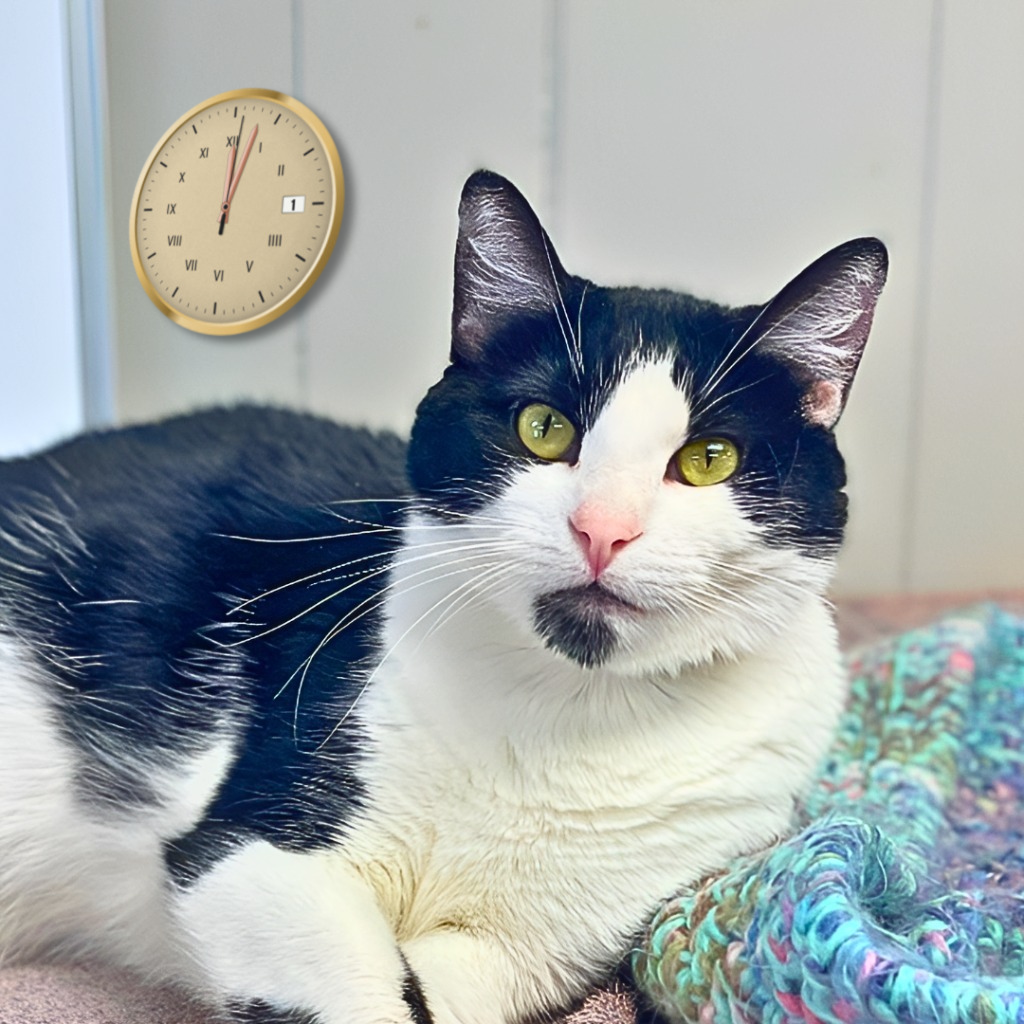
12:03:01
